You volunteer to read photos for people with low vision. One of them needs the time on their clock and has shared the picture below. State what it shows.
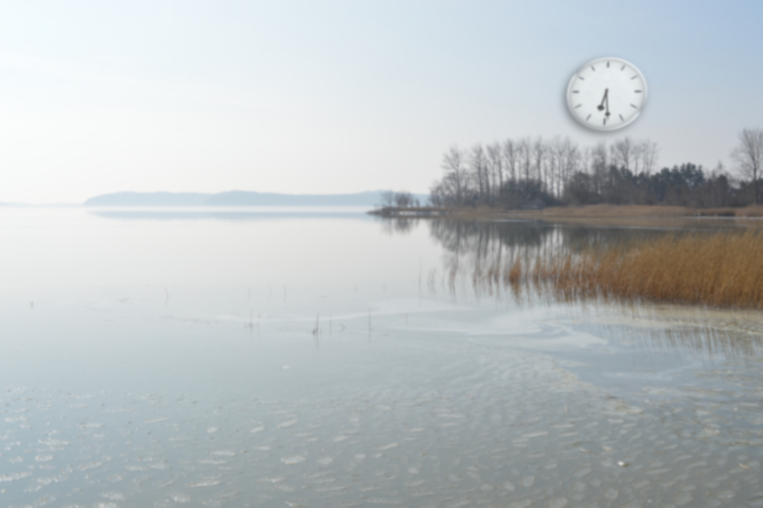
6:29
